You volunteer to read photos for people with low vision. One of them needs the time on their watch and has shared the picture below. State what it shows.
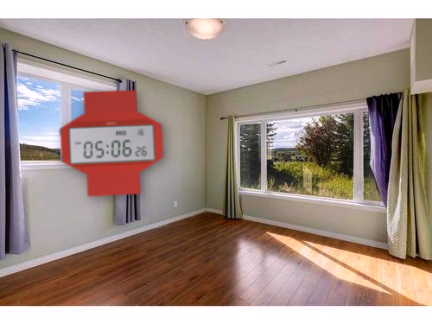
5:06:26
